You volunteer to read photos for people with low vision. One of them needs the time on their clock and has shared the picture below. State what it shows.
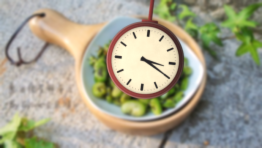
3:20
